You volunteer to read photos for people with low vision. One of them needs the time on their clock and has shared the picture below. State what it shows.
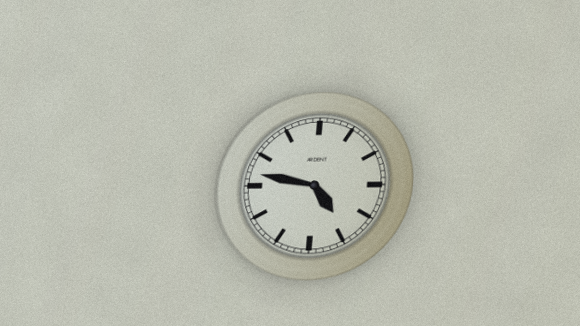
4:47
